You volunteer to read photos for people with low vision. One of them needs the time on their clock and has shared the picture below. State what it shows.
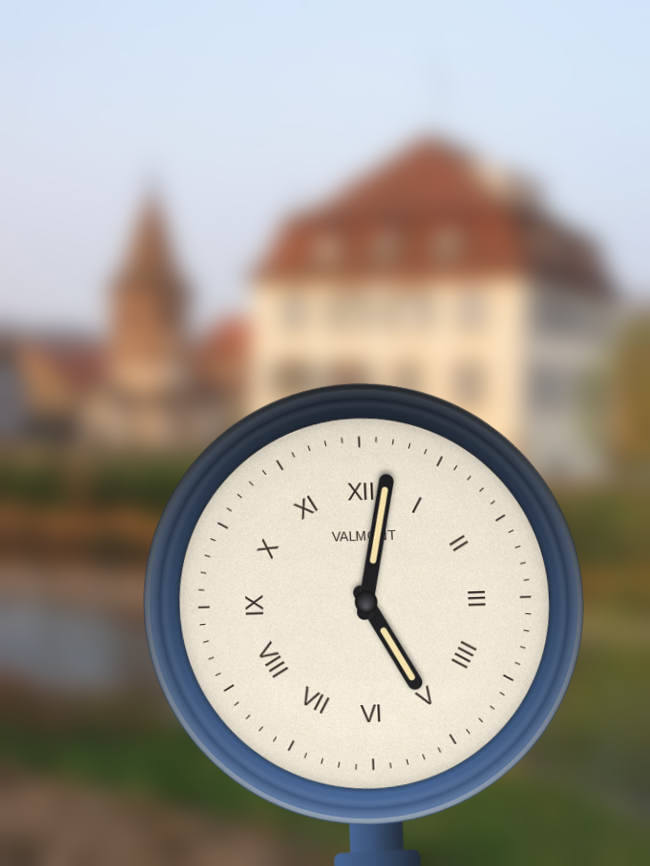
5:02
